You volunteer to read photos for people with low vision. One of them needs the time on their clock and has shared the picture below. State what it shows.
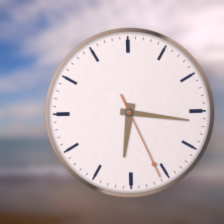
6:16:26
